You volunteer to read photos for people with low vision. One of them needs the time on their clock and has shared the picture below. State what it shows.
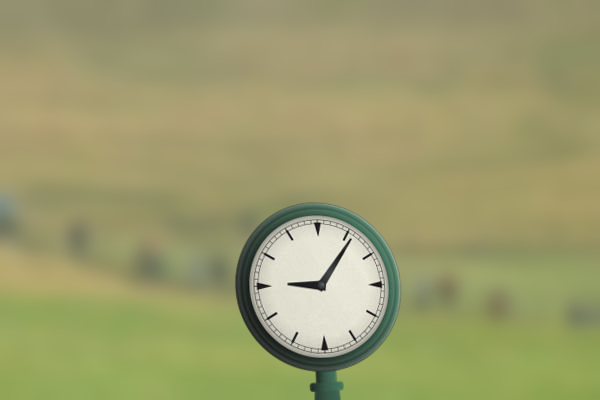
9:06
